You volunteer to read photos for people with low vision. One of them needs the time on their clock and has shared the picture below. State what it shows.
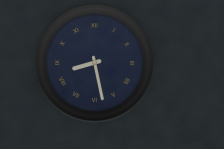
8:28
